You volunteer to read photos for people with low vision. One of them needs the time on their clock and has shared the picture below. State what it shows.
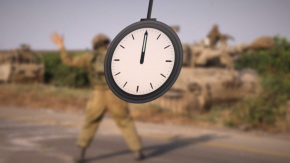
12:00
